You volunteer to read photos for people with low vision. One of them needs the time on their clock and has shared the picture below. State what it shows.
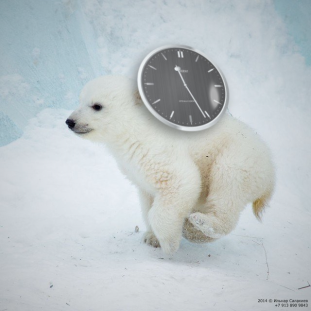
11:26
